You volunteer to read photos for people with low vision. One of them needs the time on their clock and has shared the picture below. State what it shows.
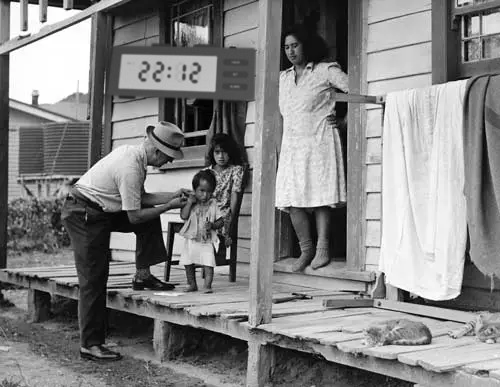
22:12
